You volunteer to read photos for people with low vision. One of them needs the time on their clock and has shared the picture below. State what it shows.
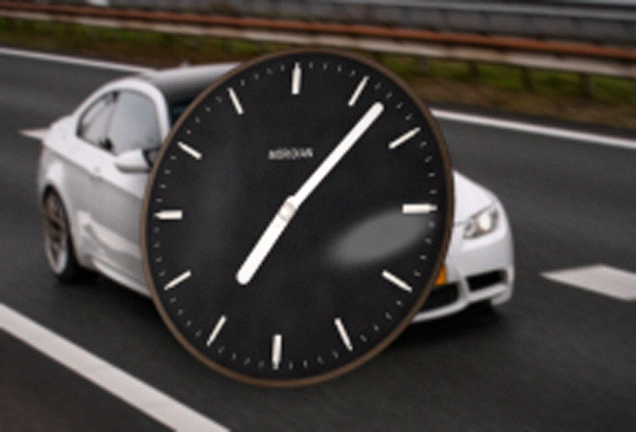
7:07
